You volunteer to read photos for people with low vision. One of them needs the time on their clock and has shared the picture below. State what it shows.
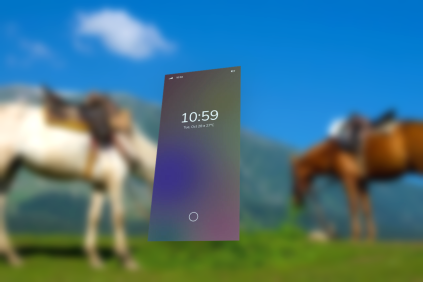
10:59
